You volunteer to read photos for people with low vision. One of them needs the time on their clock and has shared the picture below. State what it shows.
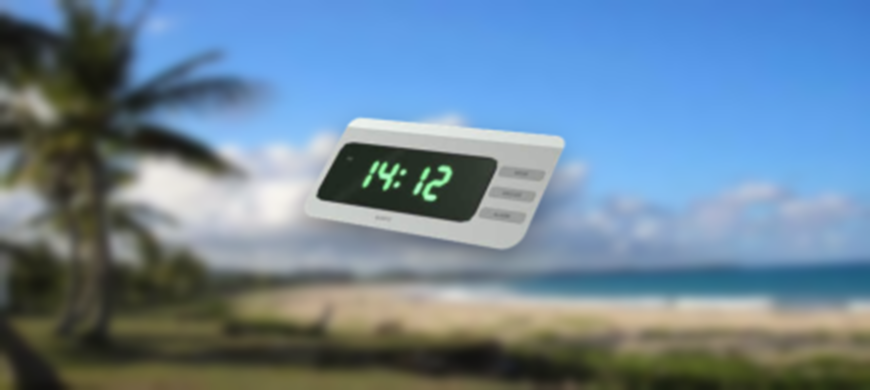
14:12
